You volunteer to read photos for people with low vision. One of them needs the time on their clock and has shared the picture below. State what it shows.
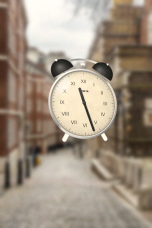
11:27
